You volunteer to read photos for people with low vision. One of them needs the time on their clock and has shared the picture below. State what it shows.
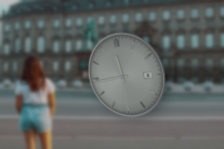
11:44
